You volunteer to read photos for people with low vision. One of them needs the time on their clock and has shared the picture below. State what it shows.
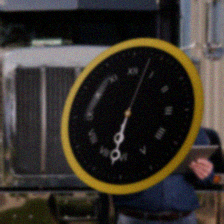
6:32:03
